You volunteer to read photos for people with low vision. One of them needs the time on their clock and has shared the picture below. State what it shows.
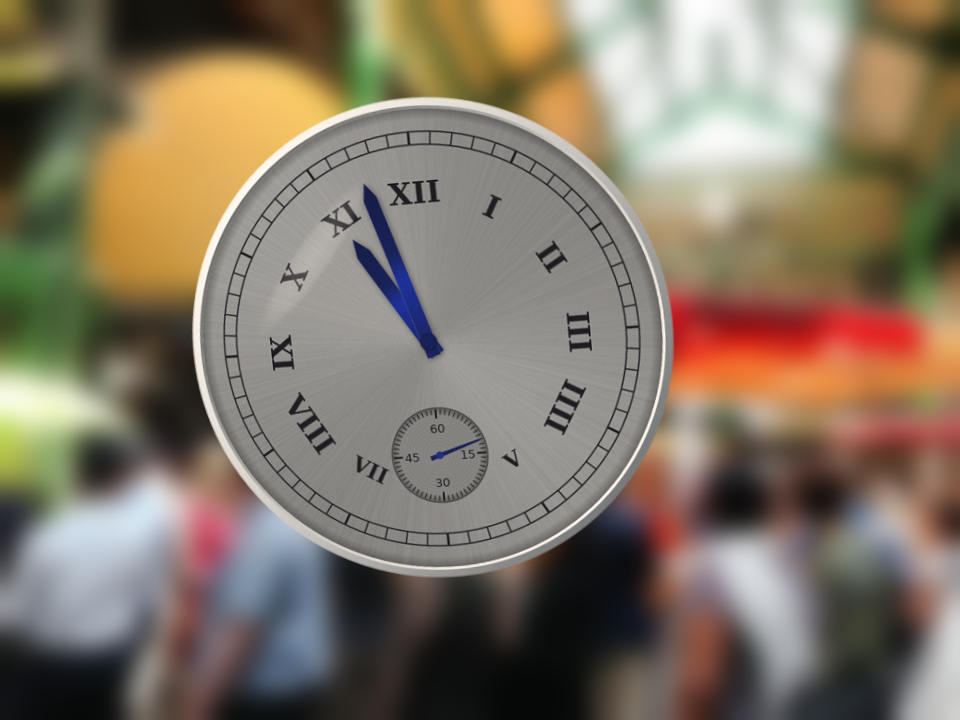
10:57:12
